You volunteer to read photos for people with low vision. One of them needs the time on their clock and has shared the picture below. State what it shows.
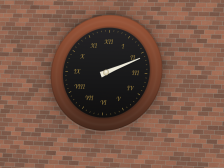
2:11
